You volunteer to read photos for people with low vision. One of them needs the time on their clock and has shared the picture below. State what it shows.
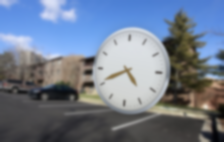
4:41
